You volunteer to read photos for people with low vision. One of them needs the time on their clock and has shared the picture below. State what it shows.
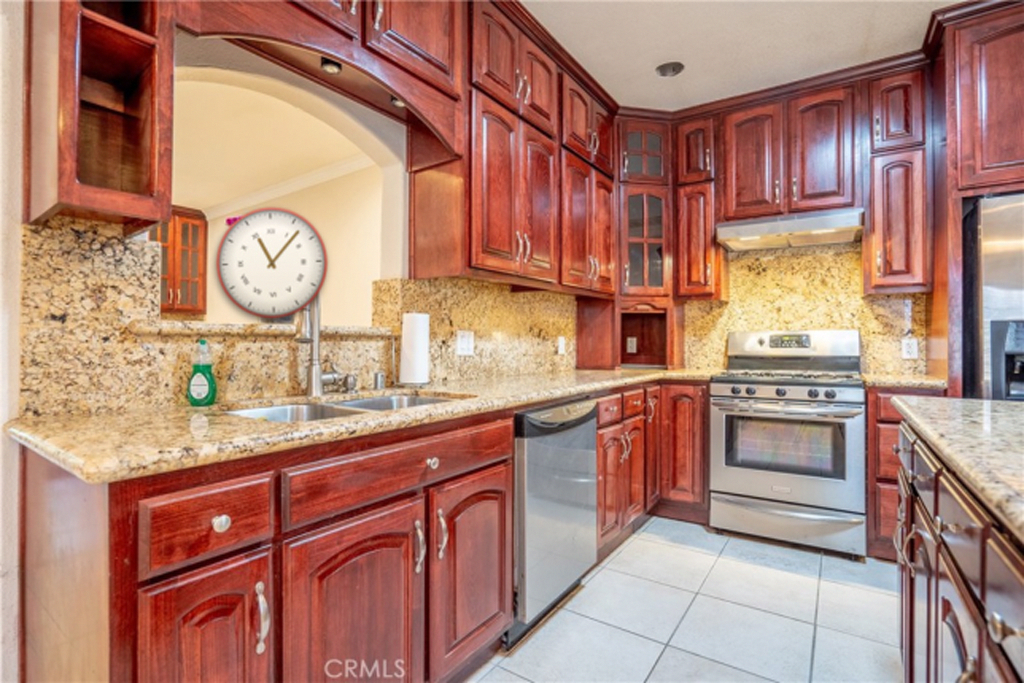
11:07
